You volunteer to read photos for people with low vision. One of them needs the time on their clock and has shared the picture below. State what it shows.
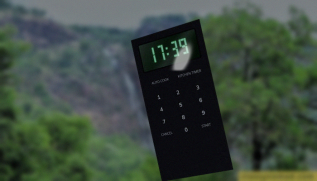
17:39
